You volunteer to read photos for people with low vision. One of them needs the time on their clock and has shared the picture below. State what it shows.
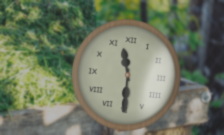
11:30
